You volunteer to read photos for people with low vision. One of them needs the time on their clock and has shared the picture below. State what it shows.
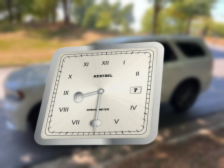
8:30
